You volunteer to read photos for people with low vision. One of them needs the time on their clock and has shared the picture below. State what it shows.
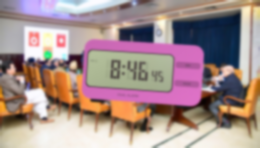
8:46
